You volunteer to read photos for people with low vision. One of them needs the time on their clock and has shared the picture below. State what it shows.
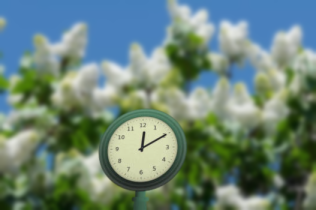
12:10
